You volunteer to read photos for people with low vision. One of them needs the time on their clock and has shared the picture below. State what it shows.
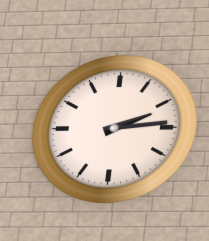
2:14
